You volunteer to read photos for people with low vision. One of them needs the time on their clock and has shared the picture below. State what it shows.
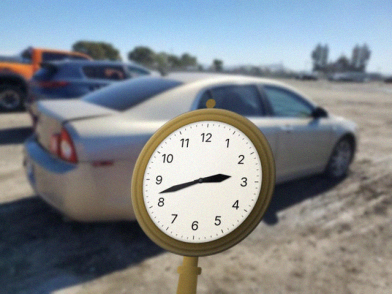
2:42
